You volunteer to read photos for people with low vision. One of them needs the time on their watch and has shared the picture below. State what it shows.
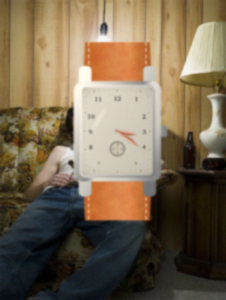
3:21
